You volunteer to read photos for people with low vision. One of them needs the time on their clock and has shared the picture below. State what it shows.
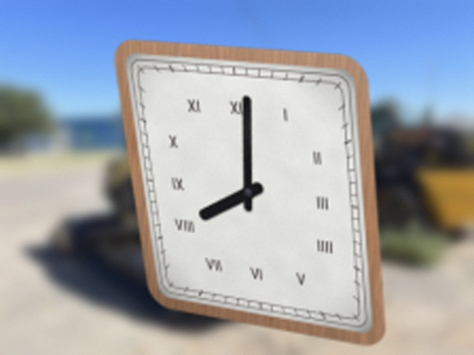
8:01
